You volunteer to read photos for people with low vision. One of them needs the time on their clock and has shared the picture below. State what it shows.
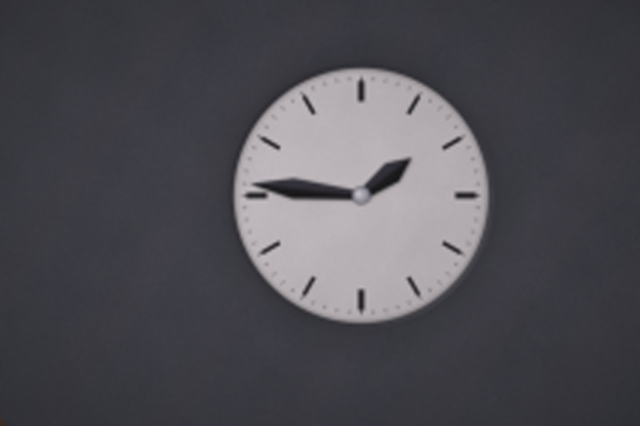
1:46
